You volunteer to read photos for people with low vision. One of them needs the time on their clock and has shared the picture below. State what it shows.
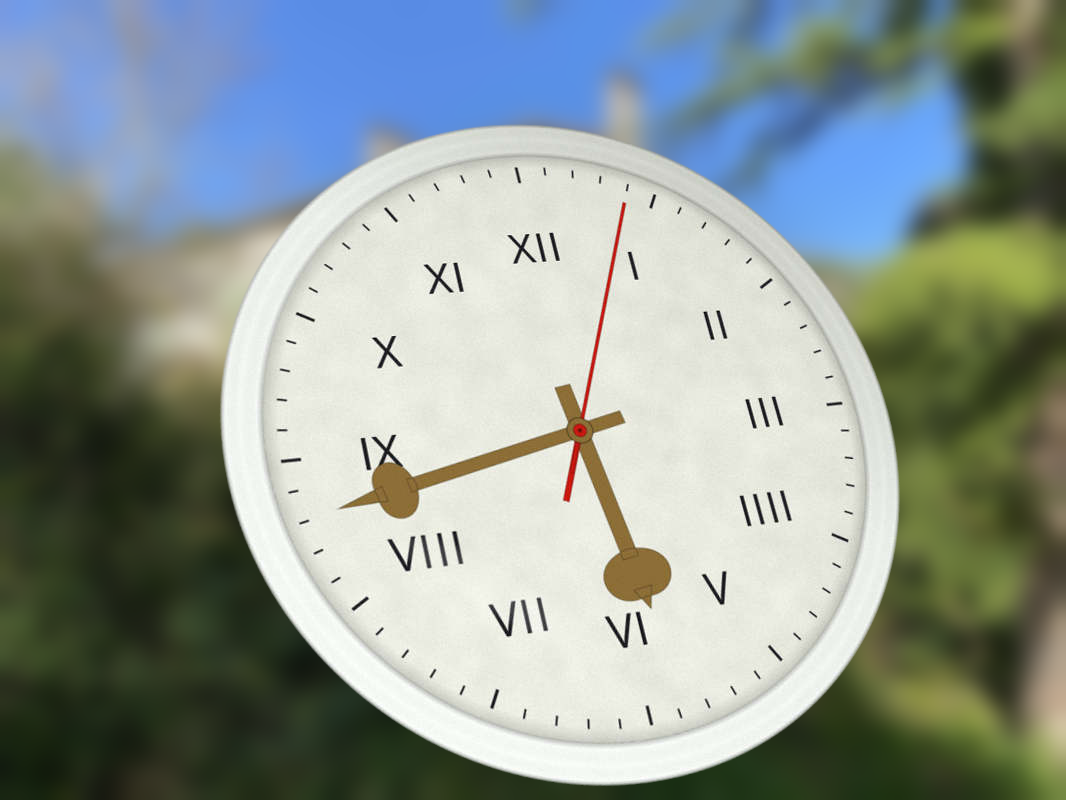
5:43:04
